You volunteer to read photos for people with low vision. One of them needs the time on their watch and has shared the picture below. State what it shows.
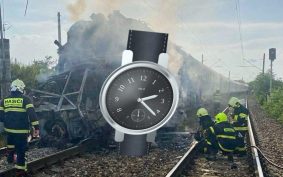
2:22
